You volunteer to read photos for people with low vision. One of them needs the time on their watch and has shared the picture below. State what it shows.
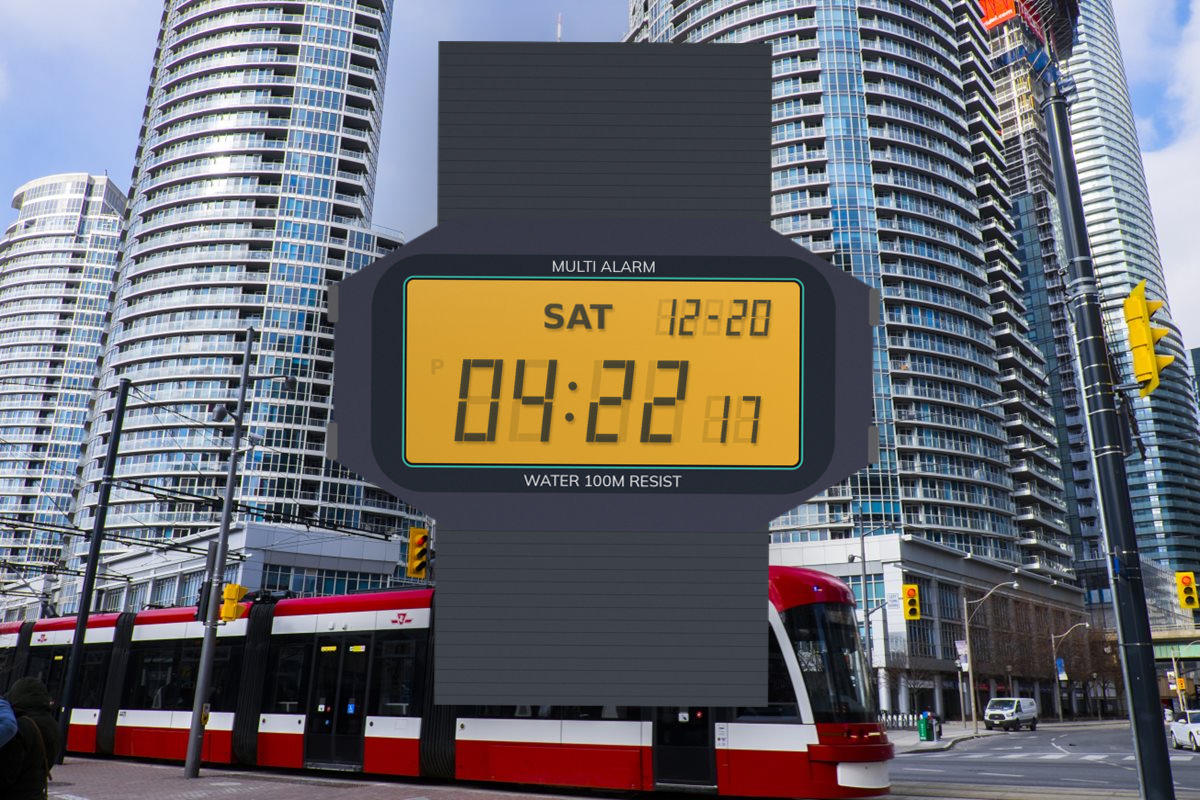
4:22:17
